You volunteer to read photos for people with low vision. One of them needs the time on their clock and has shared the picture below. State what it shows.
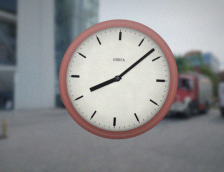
8:08
